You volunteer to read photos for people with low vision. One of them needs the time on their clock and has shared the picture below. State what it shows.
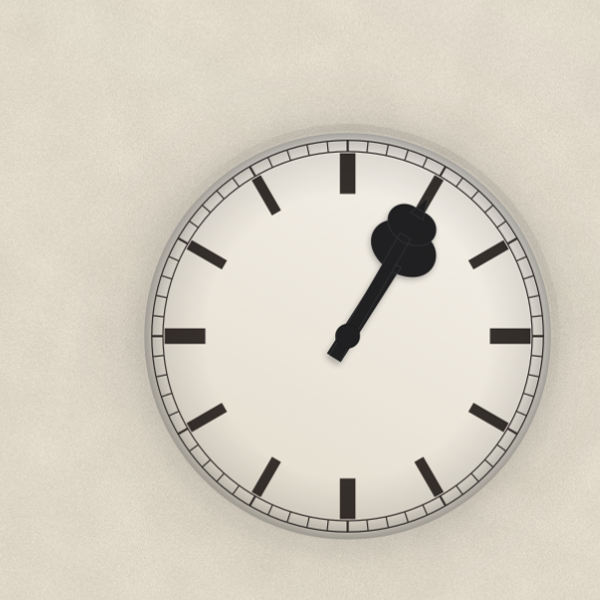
1:05
